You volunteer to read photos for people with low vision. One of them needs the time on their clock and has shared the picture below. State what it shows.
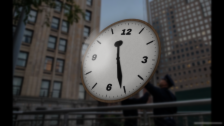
11:26
